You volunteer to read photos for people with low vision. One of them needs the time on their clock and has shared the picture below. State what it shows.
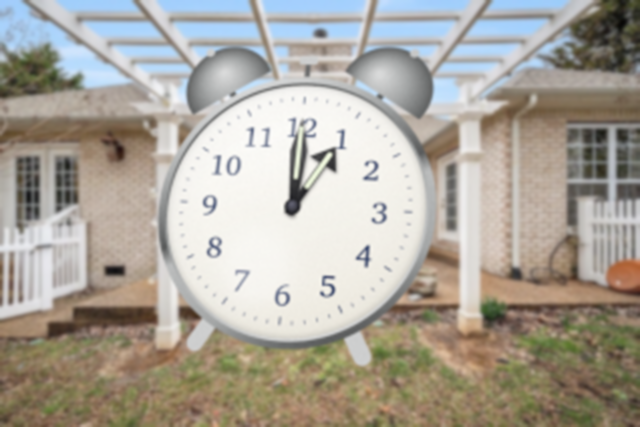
1:00
